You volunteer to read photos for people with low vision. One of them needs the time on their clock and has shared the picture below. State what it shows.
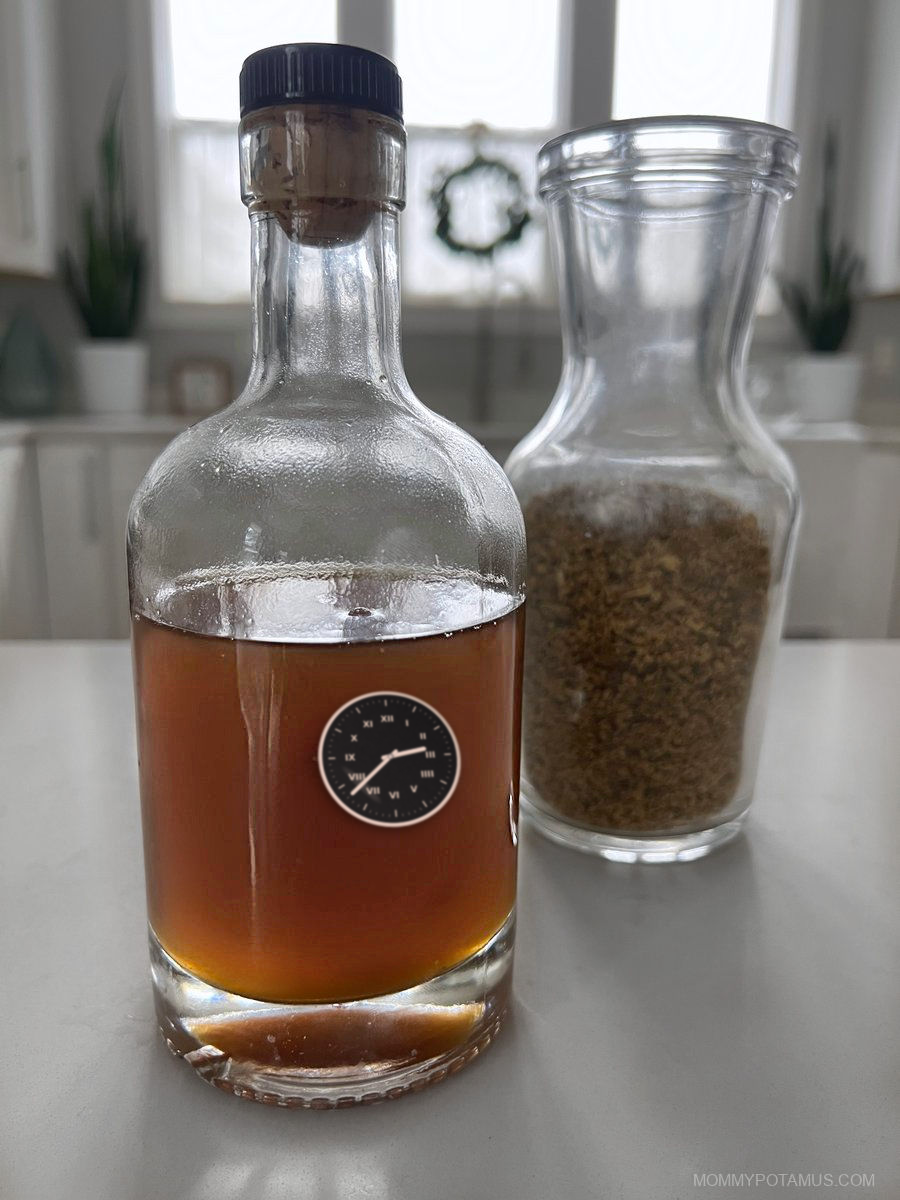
2:38
